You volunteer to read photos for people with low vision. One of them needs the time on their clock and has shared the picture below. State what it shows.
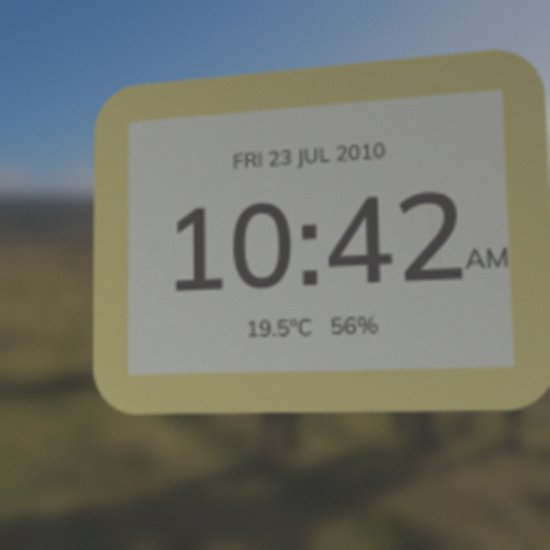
10:42
